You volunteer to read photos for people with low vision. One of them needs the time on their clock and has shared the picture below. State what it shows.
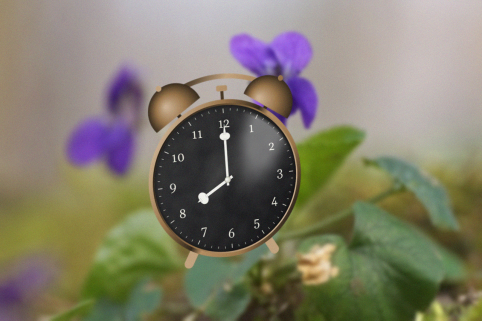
8:00
